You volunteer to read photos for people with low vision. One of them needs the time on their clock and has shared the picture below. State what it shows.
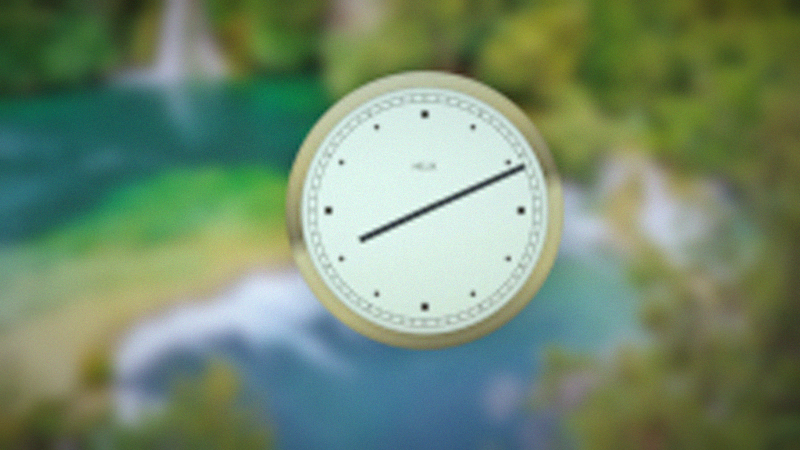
8:11
